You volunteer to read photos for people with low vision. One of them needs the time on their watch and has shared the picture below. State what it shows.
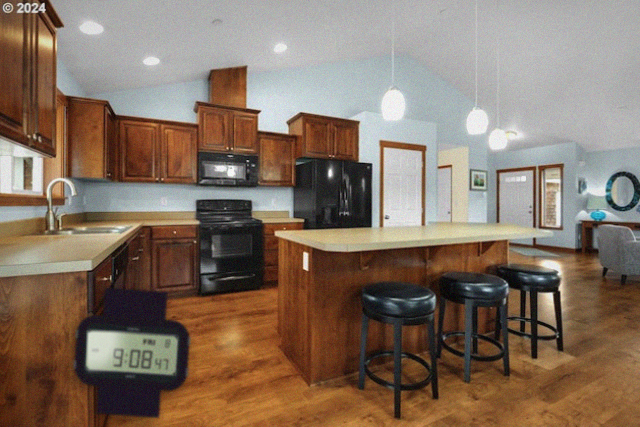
9:08:47
